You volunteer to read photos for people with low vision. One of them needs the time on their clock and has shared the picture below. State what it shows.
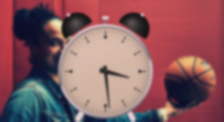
3:29
